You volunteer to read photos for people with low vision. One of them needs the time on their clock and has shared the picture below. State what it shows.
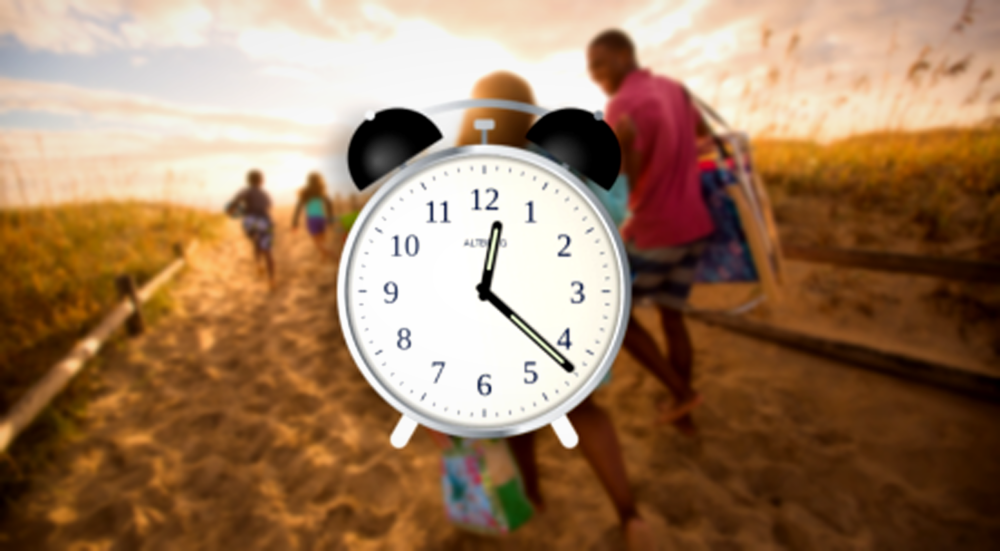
12:22
